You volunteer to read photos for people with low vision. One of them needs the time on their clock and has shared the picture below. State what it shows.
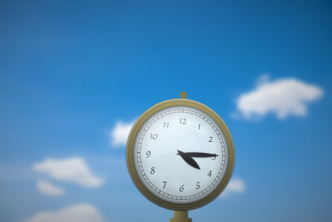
4:15
